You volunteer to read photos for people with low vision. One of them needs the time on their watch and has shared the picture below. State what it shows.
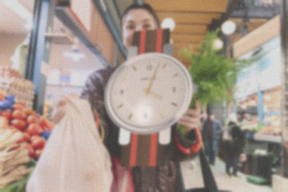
4:03
